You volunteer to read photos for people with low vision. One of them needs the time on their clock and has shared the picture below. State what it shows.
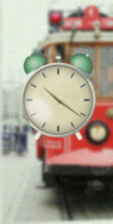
10:21
